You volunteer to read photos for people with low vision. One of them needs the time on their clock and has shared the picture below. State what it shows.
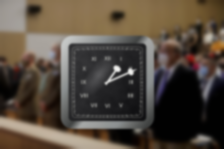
1:11
